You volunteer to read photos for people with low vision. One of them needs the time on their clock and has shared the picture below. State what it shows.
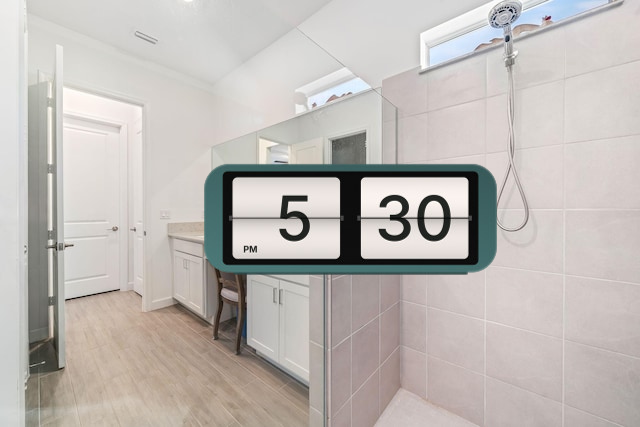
5:30
